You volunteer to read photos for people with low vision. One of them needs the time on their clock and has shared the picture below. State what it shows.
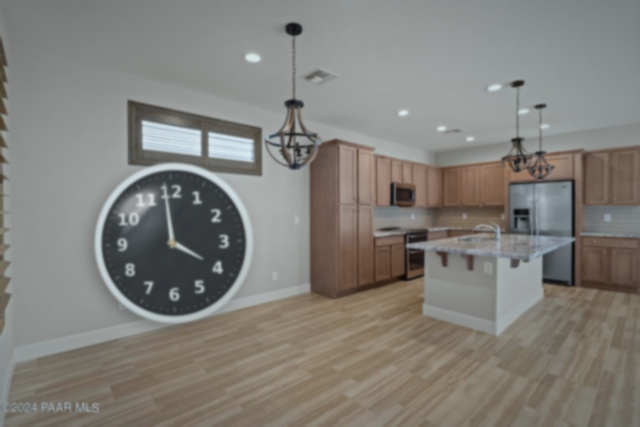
3:59
